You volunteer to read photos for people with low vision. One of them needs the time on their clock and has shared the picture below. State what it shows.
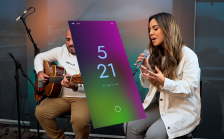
5:21
